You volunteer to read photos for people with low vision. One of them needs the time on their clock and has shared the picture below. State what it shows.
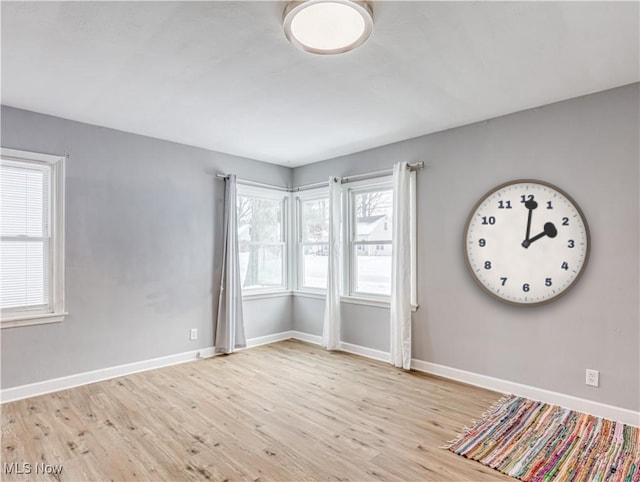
2:01
